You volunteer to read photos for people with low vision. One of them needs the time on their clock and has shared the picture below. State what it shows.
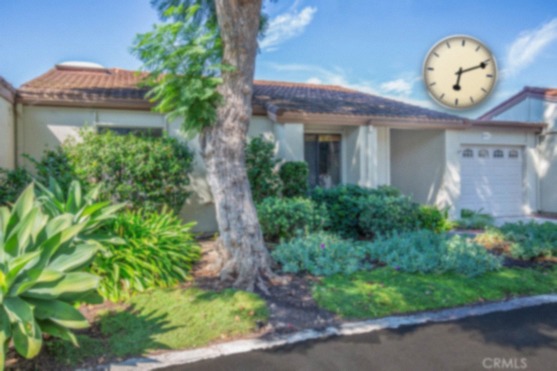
6:11
